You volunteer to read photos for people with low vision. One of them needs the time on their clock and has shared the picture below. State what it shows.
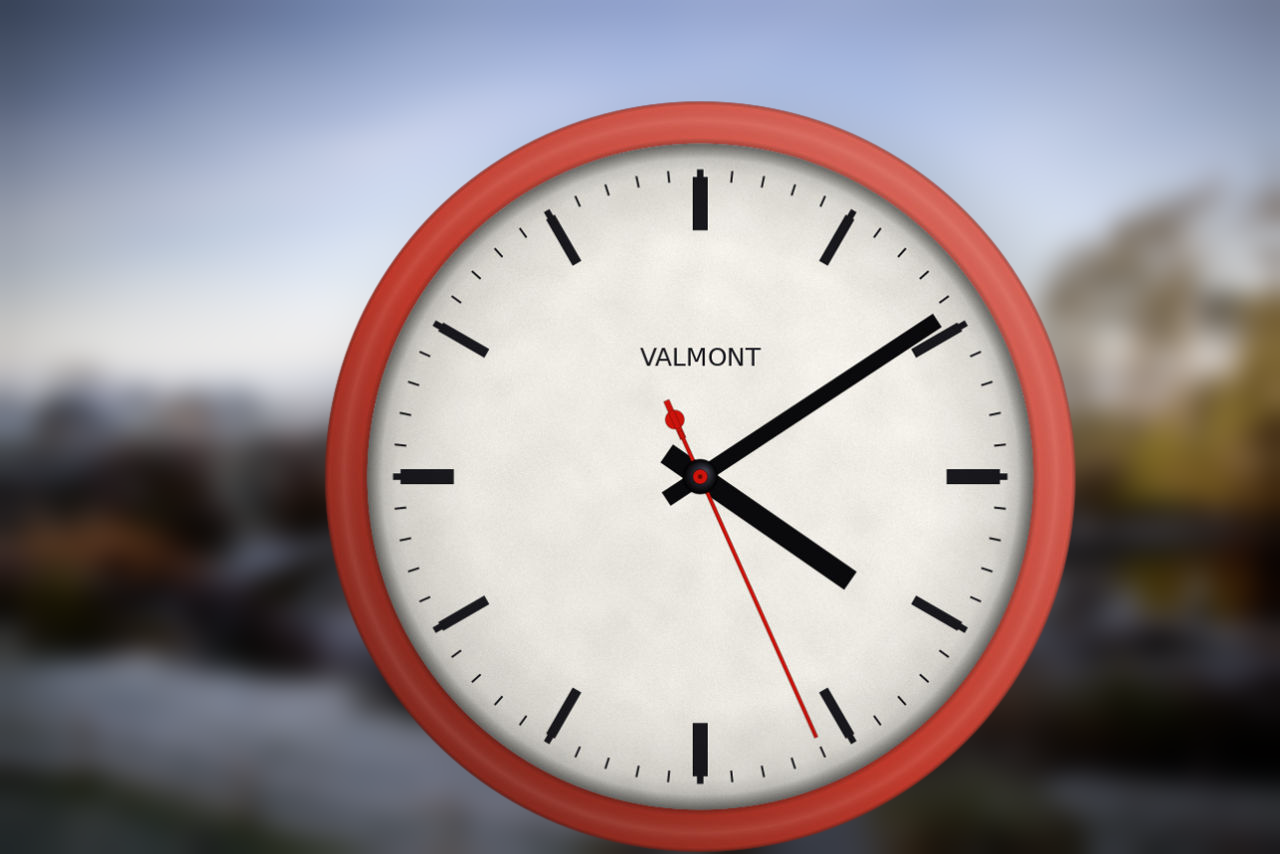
4:09:26
